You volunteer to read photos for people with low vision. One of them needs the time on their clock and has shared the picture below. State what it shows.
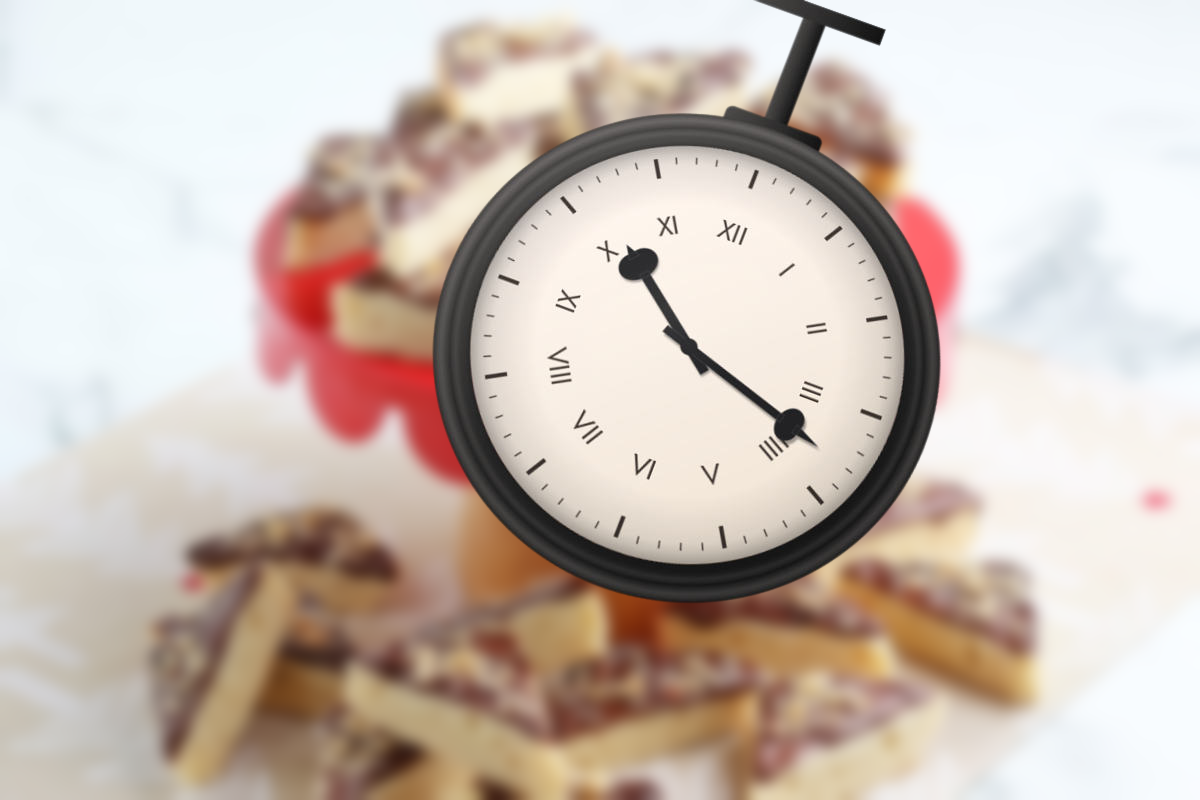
10:18
